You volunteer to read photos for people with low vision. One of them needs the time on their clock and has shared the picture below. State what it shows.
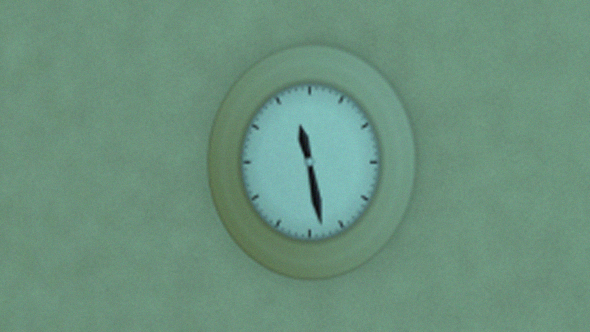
11:28
